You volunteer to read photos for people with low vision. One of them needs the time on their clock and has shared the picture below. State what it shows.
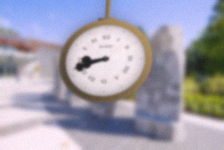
8:42
